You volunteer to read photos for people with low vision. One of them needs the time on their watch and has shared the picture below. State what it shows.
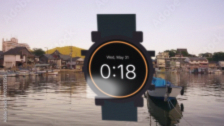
0:18
